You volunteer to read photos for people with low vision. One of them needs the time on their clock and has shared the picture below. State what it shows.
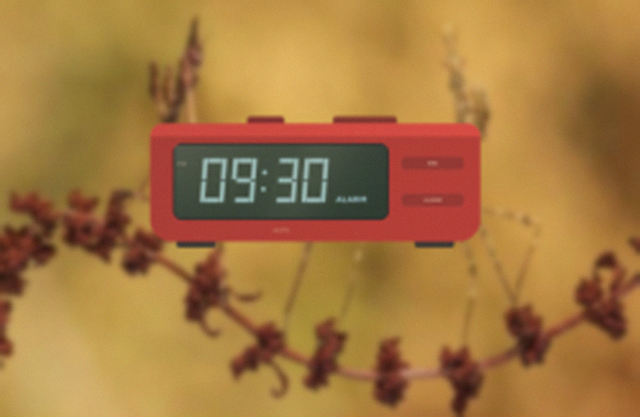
9:30
